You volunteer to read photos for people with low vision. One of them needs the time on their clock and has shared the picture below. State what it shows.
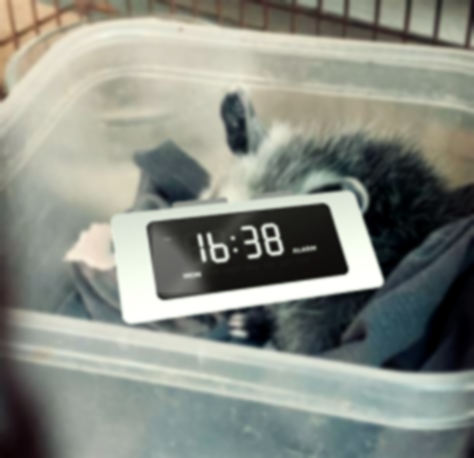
16:38
